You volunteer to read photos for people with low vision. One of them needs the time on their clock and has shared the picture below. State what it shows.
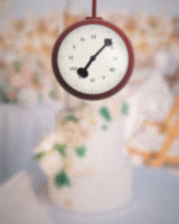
7:07
